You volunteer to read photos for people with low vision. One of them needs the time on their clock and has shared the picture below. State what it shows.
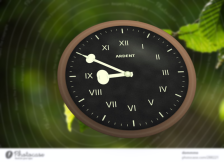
8:50
